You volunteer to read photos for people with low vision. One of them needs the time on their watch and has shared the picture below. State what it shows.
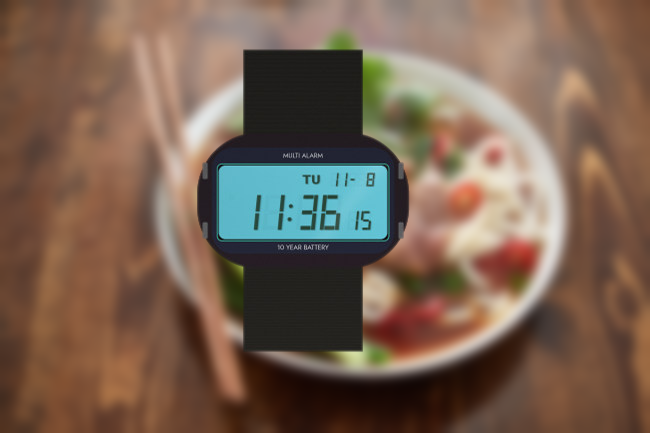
11:36:15
